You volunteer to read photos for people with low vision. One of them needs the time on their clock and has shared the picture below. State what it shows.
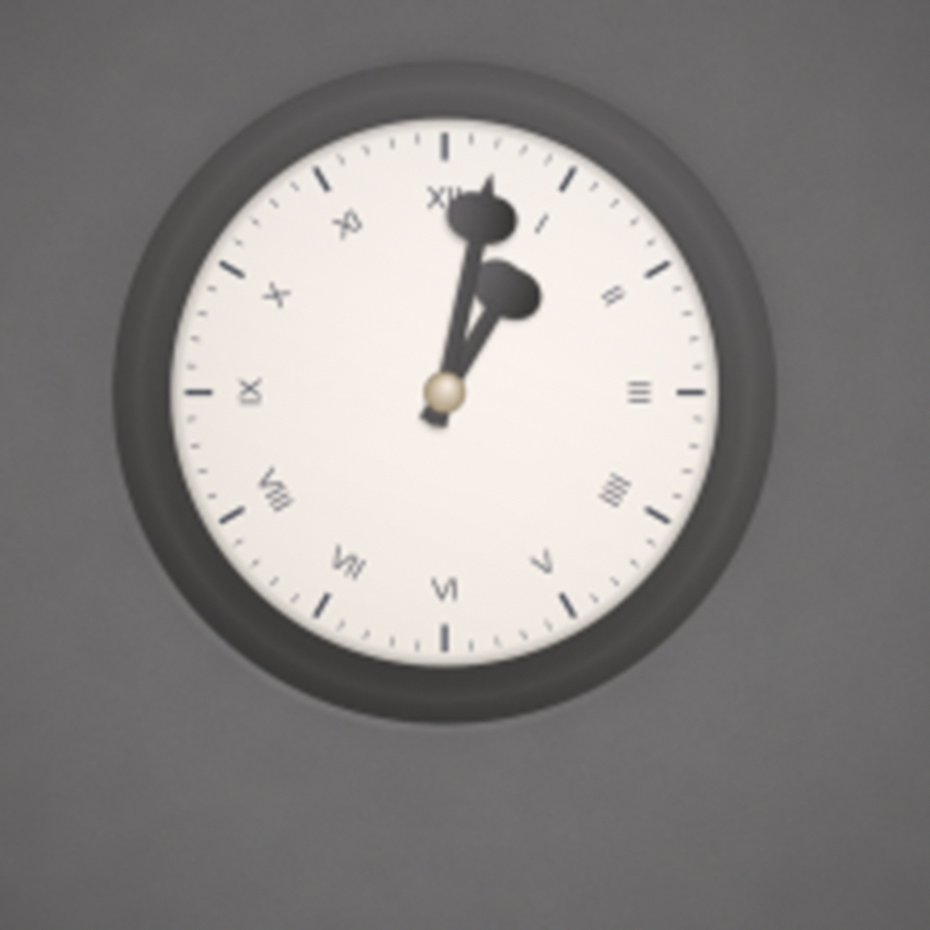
1:02
